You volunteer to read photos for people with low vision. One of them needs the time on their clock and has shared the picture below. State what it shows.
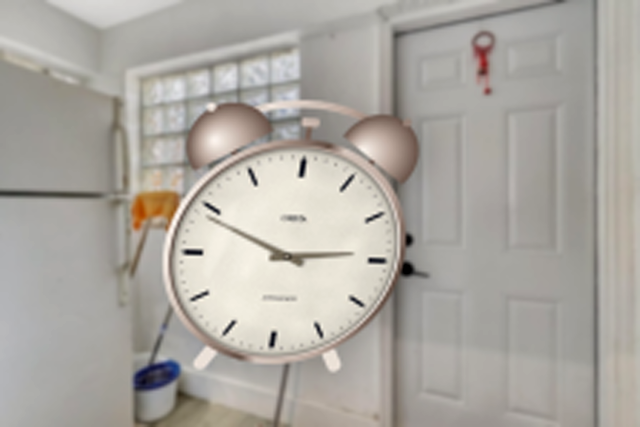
2:49
